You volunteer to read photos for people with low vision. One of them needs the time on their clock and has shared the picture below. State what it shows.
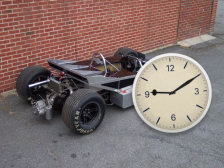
9:10
